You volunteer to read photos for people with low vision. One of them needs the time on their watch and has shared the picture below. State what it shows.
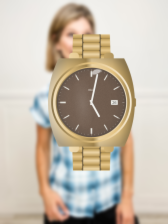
5:02
